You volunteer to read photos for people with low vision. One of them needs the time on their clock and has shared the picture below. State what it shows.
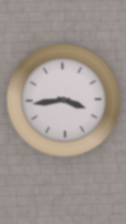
3:44
